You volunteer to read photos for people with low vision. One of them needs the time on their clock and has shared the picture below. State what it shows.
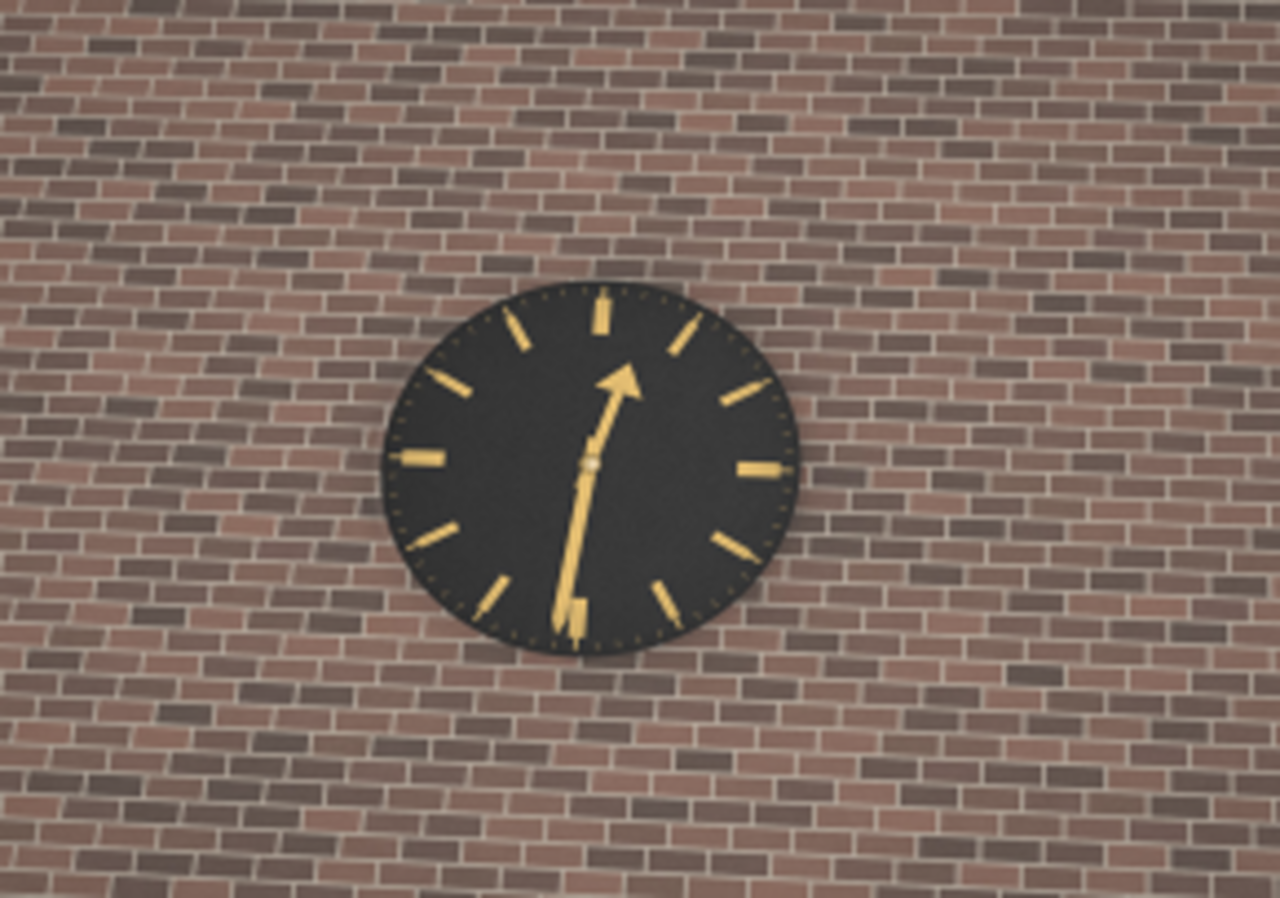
12:31
